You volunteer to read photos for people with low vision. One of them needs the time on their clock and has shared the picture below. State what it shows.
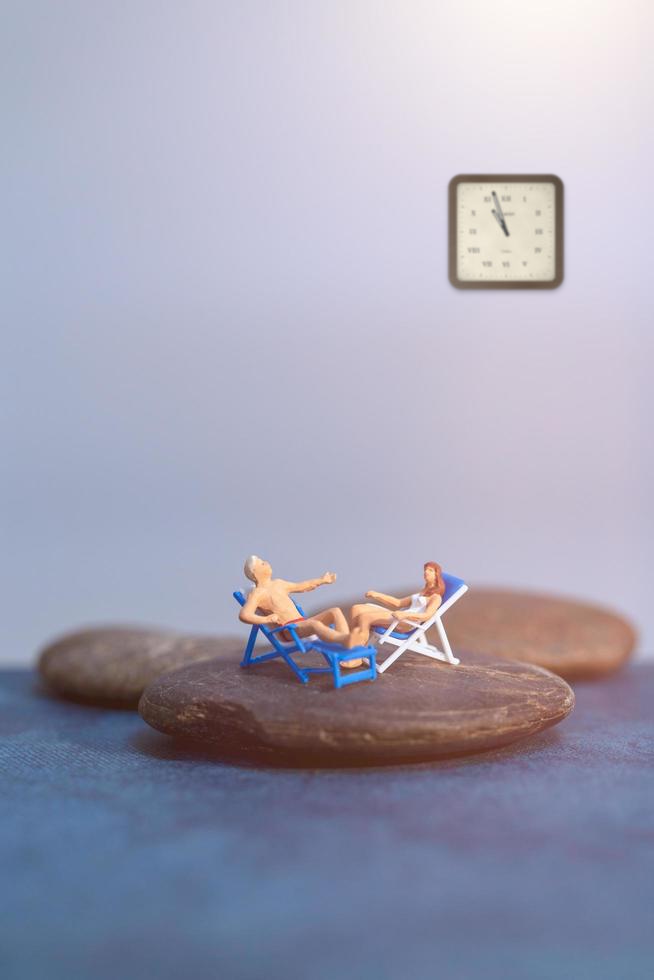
10:57
